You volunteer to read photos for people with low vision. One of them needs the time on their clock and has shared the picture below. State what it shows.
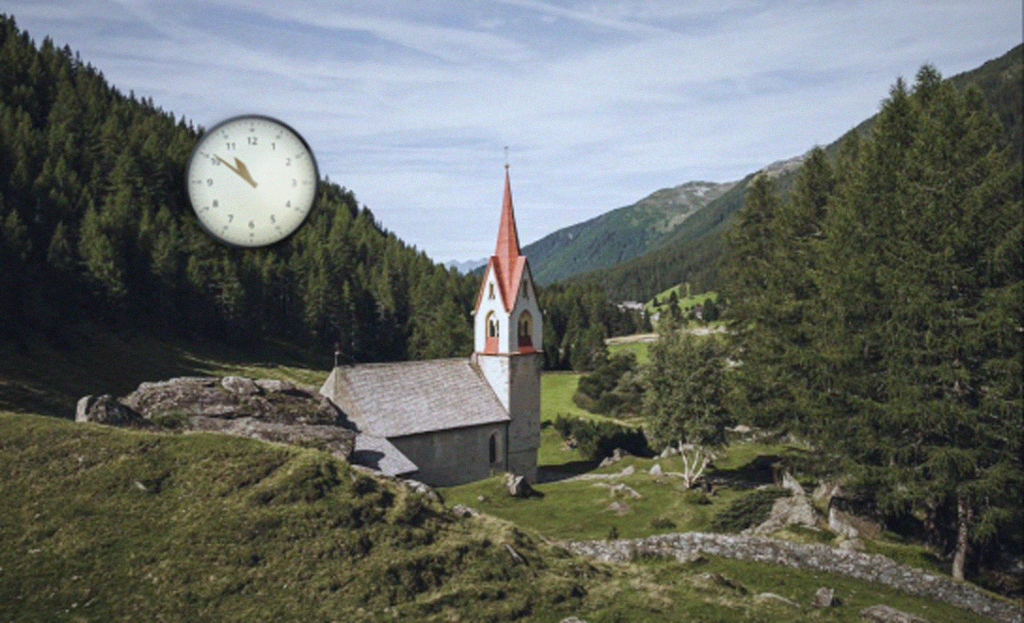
10:51
